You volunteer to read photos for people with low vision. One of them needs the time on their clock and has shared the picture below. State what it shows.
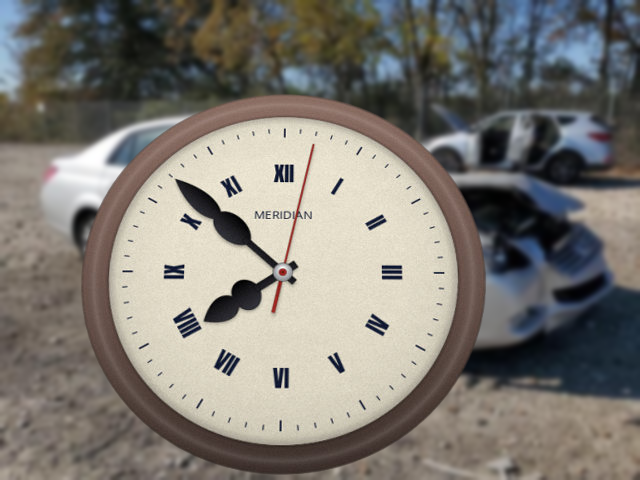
7:52:02
